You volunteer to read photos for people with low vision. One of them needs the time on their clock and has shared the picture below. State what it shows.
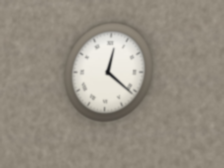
12:21
